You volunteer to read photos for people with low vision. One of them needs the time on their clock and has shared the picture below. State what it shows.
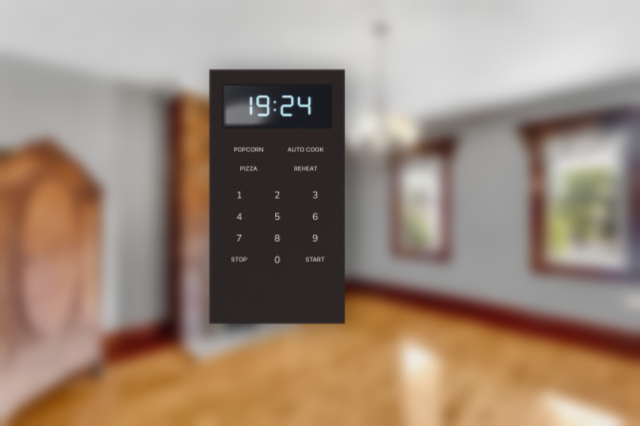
19:24
